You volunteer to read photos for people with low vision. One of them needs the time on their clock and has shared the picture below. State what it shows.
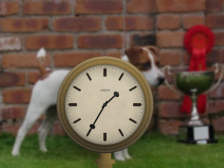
1:35
